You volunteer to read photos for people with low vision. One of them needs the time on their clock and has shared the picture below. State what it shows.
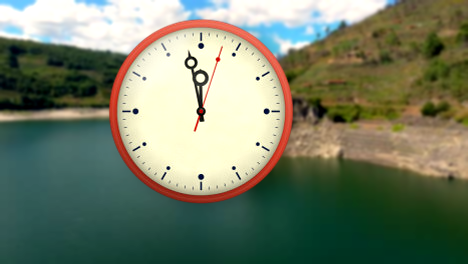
11:58:03
